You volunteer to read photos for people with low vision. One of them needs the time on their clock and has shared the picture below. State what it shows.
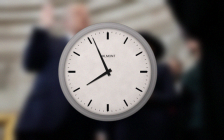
7:56
